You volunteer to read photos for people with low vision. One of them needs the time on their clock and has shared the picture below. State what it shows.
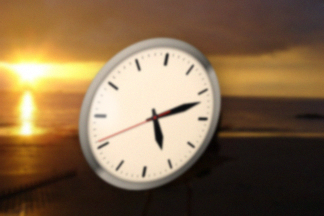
5:11:41
